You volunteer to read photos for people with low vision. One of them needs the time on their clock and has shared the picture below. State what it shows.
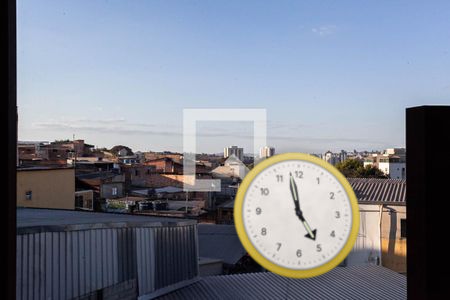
4:58
